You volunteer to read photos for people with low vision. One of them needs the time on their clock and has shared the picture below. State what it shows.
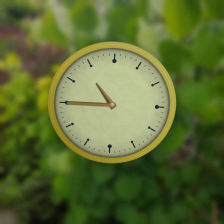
10:45
